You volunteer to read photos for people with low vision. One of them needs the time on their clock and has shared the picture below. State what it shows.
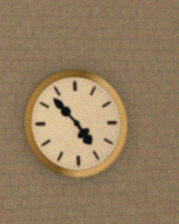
4:53
